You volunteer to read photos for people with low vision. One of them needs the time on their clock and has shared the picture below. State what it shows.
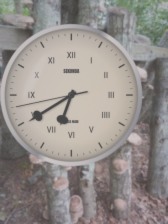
6:39:43
